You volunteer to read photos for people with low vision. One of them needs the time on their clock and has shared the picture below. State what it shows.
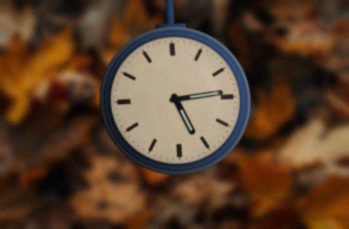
5:14
